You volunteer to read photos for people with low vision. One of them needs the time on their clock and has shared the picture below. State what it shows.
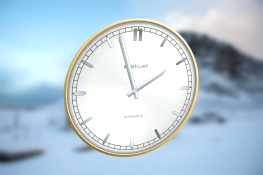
1:57
